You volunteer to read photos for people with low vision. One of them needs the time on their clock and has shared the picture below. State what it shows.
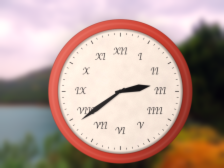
2:39
